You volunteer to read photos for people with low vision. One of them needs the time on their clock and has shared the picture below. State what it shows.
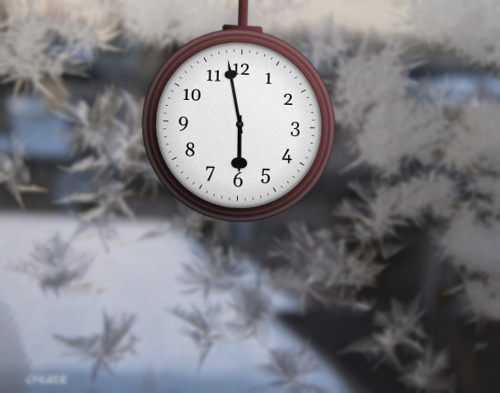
5:58
